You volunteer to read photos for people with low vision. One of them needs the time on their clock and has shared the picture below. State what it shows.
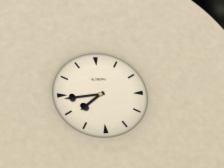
7:44
